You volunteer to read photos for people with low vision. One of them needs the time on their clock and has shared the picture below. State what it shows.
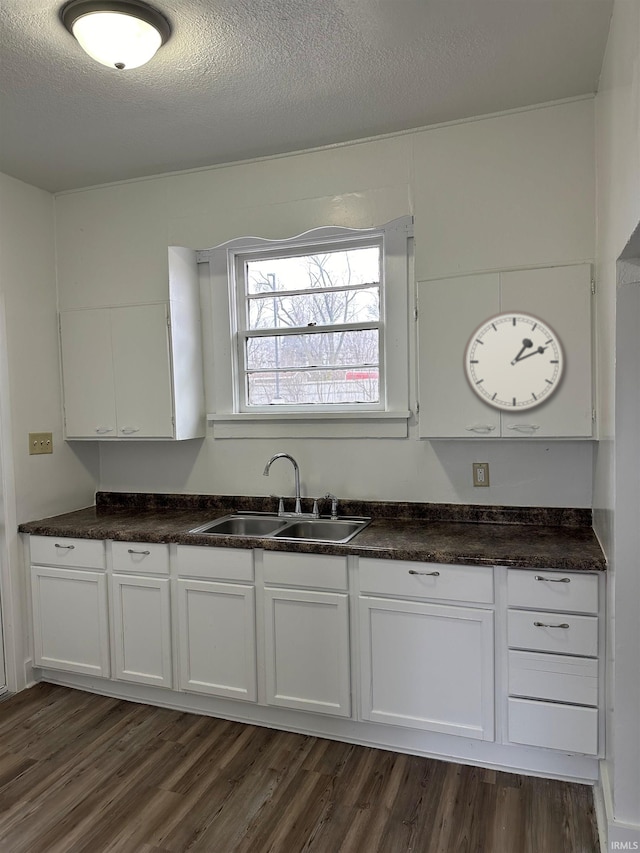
1:11
